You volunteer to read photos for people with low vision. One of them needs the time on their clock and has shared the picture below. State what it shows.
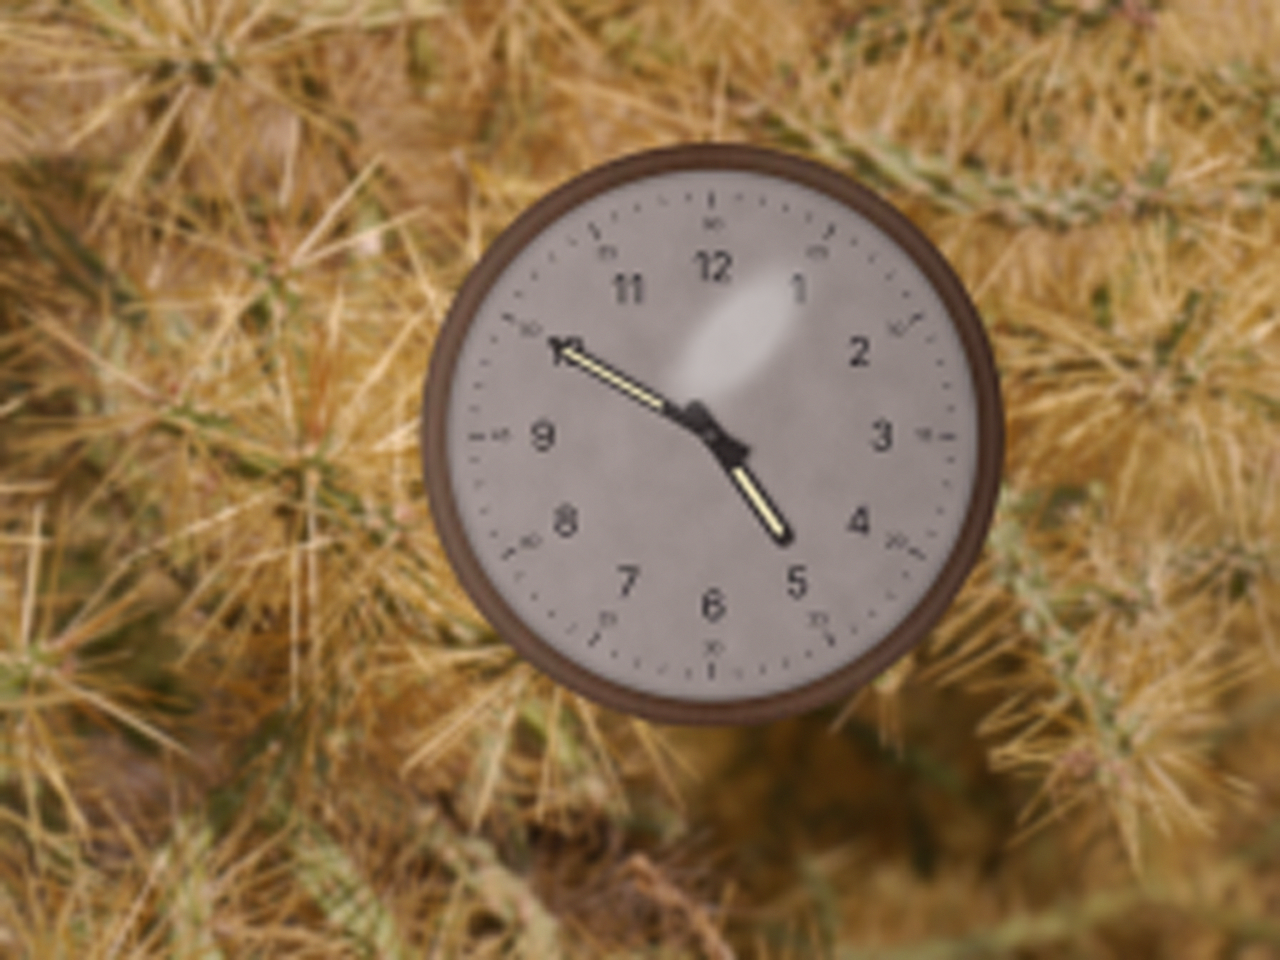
4:50
